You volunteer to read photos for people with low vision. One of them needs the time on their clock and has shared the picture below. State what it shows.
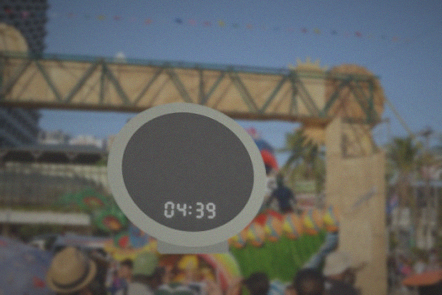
4:39
